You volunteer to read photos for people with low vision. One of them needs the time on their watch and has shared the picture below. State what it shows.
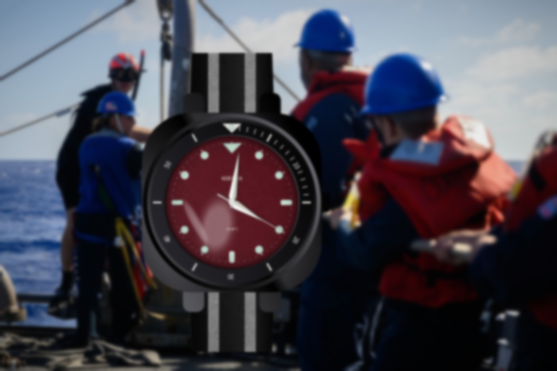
4:01:20
